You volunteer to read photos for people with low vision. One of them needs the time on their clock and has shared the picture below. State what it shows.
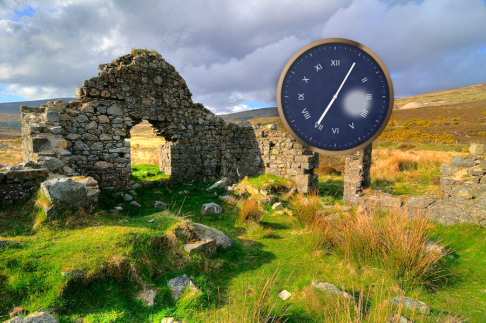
7:05
